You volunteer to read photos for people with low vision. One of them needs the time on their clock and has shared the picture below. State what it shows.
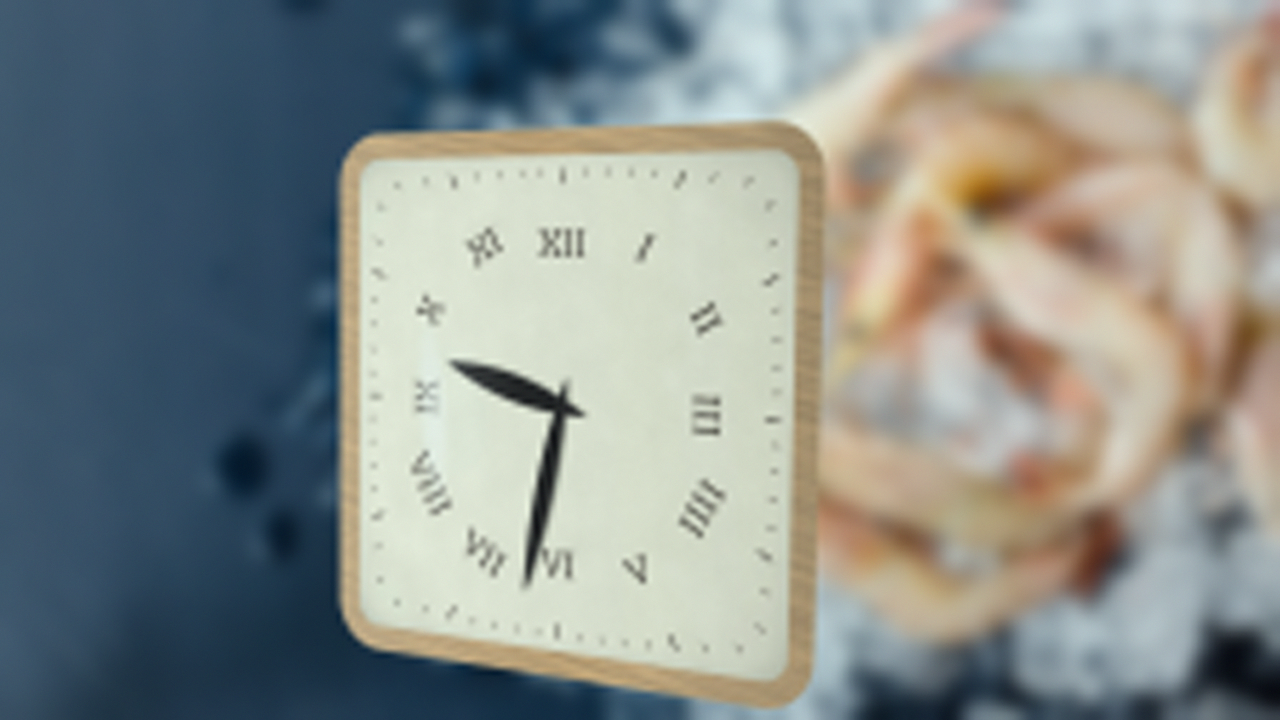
9:32
